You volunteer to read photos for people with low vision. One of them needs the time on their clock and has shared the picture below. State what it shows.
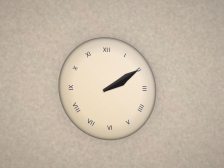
2:10
